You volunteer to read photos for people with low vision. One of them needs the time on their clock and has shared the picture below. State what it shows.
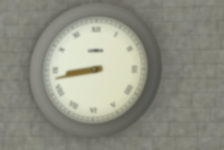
8:43
